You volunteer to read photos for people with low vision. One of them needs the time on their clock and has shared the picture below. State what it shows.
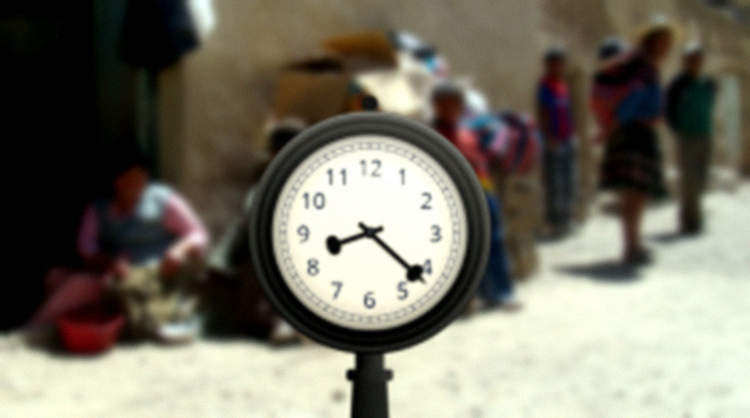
8:22
